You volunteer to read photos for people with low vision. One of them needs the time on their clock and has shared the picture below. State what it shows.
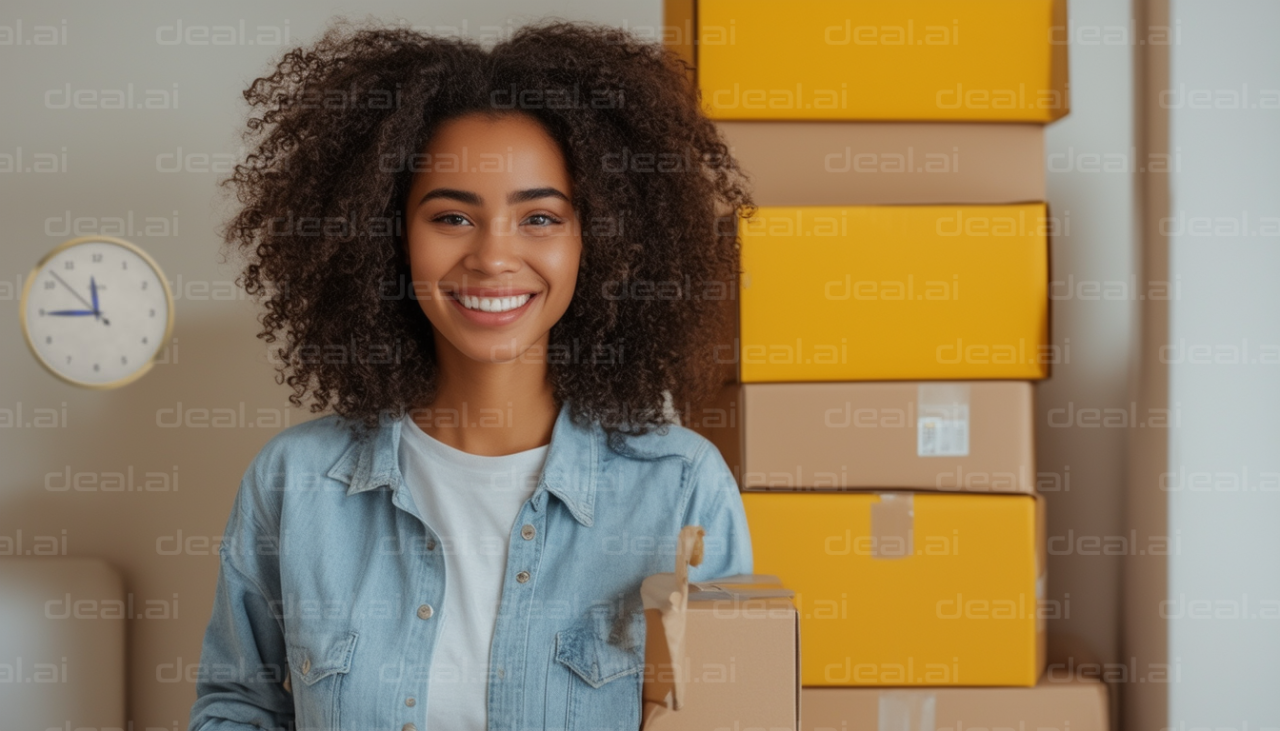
11:44:52
